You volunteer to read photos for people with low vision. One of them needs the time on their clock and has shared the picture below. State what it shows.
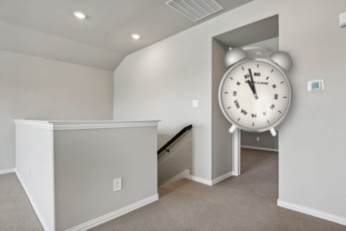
10:57
